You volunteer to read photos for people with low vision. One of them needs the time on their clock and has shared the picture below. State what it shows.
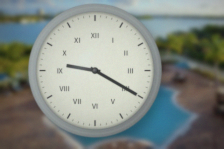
9:20
